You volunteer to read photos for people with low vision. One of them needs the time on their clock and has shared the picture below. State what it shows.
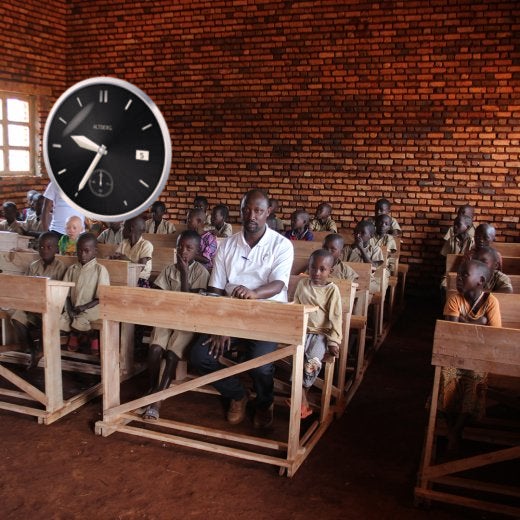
9:35
